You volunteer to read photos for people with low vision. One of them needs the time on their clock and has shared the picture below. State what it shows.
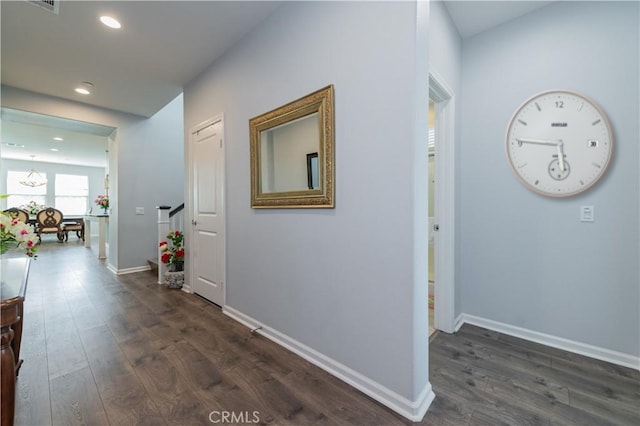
5:46
